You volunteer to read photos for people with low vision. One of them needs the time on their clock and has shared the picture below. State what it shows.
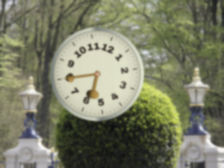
5:40
